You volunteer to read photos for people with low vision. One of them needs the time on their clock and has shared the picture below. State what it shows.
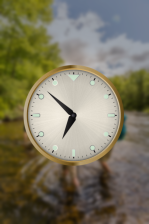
6:52
